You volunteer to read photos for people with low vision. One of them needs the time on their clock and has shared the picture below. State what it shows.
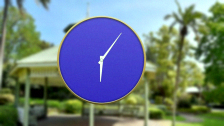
6:06
